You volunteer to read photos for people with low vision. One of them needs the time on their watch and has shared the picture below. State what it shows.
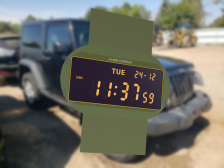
11:37:59
